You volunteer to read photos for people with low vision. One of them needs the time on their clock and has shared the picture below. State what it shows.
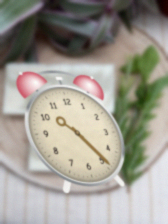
10:24
